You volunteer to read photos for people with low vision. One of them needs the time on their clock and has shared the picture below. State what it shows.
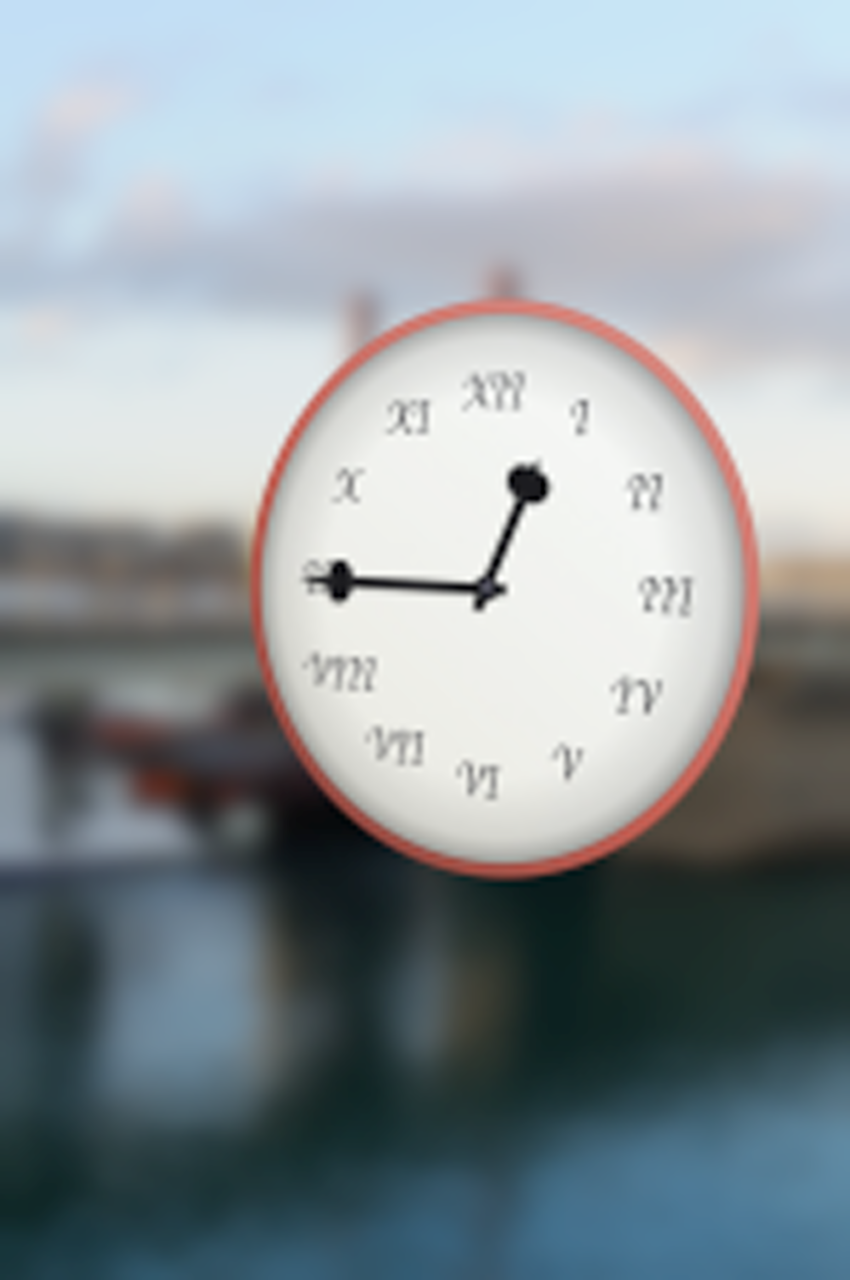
12:45
